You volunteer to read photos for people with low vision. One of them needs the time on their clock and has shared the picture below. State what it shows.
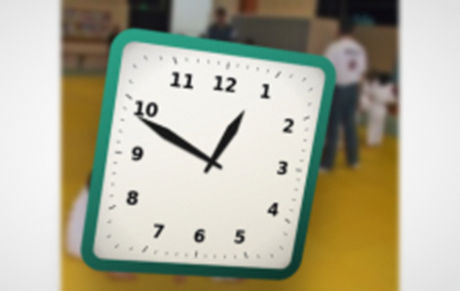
12:49
